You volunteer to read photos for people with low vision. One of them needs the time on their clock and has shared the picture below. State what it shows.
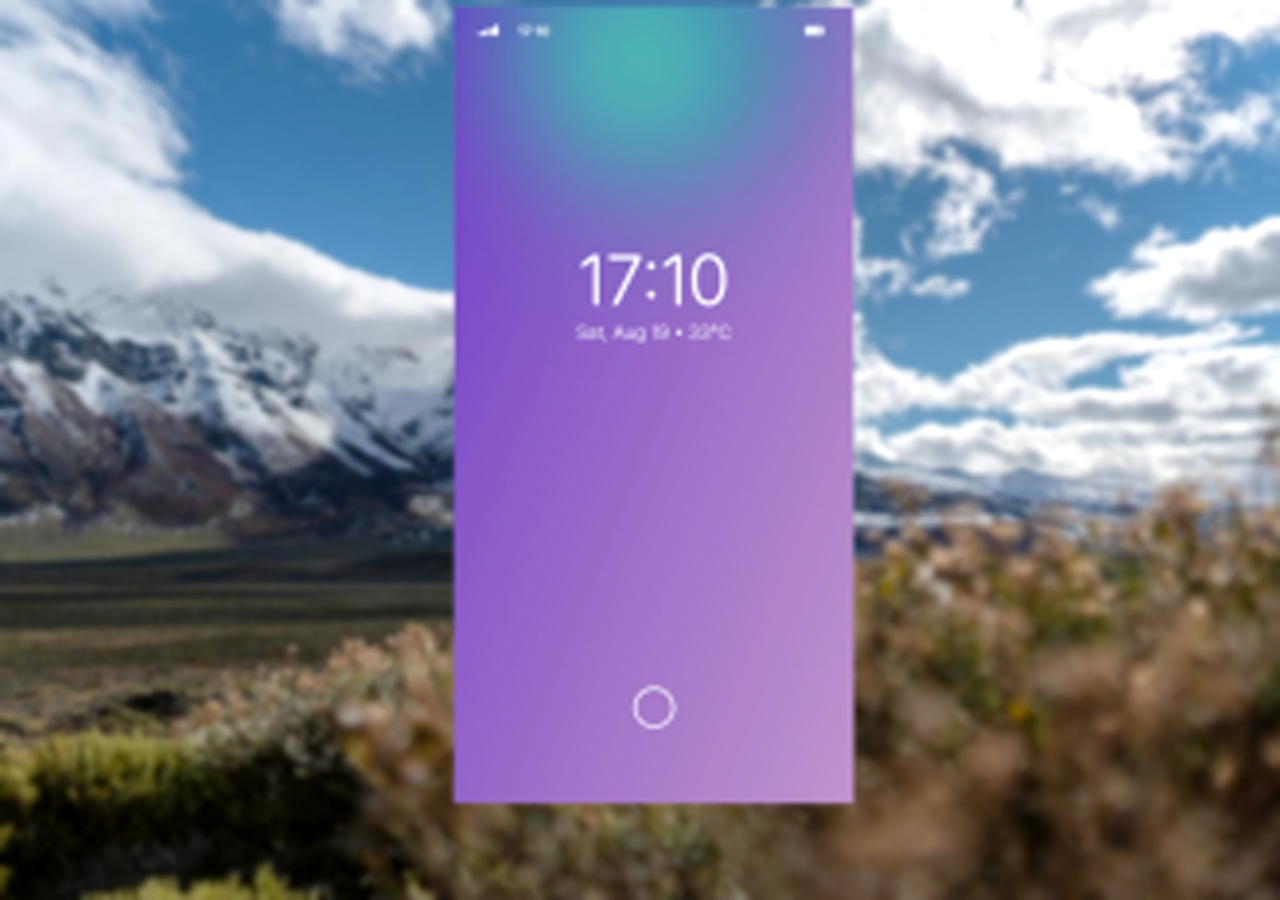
17:10
